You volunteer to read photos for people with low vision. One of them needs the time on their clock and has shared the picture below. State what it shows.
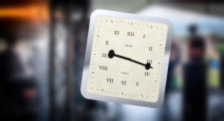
9:17
